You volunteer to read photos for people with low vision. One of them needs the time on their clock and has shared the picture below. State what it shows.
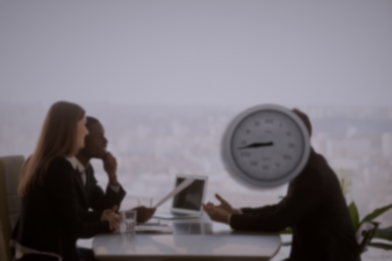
8:43
